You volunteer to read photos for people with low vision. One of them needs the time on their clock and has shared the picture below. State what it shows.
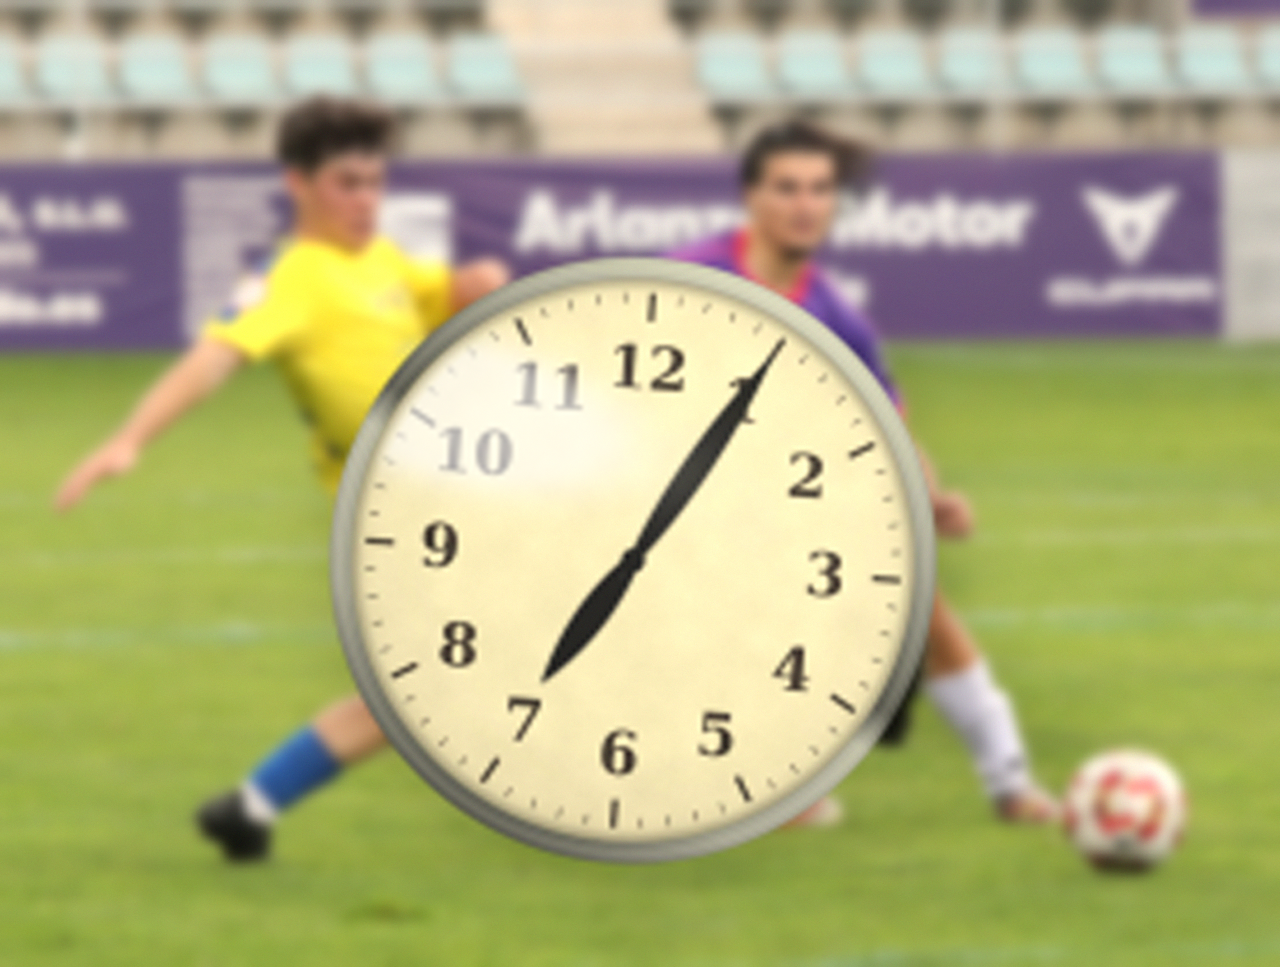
7:05
